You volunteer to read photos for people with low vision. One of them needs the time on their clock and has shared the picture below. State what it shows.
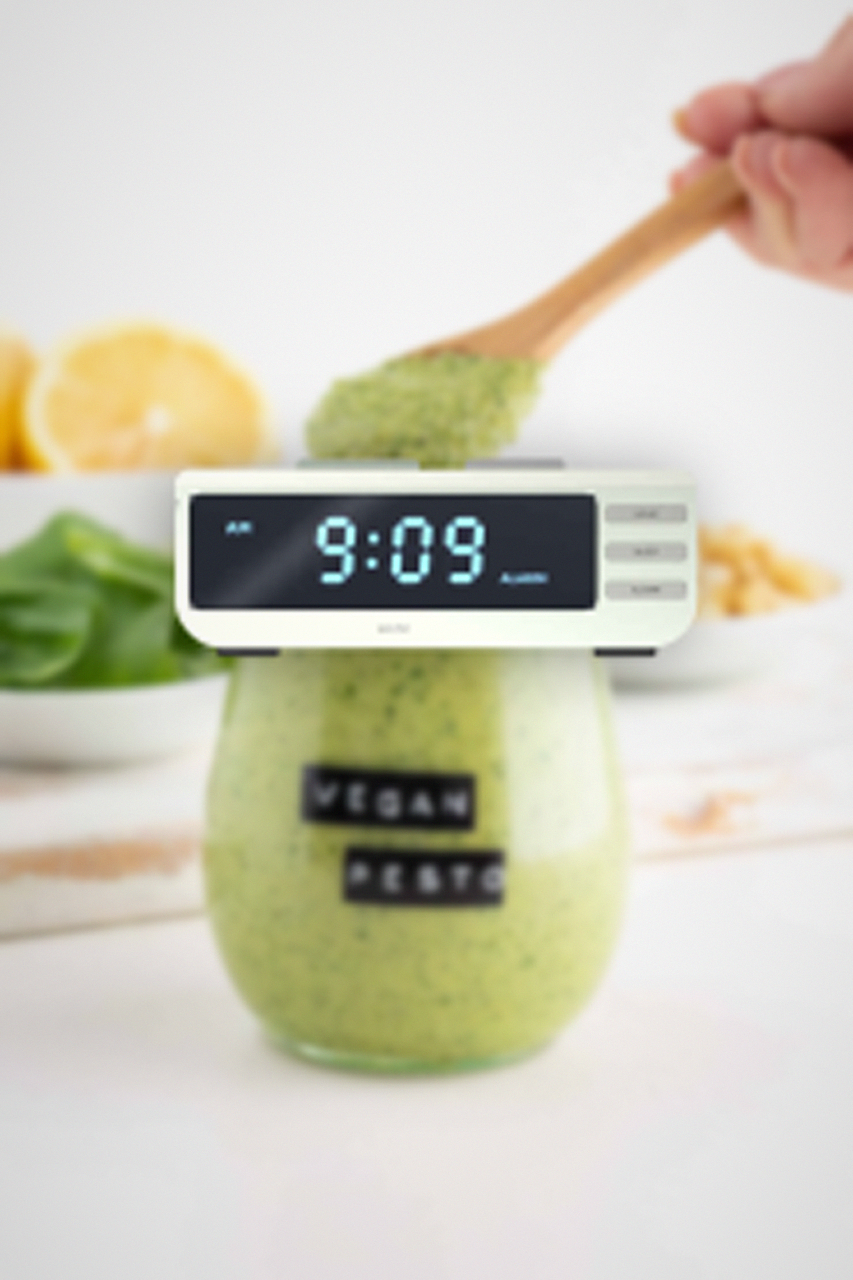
9:09
